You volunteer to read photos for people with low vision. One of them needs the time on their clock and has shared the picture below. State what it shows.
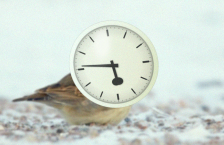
5:46
